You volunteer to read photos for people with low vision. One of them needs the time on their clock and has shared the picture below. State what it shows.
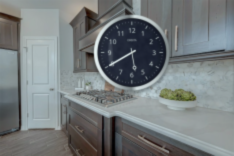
5:40
